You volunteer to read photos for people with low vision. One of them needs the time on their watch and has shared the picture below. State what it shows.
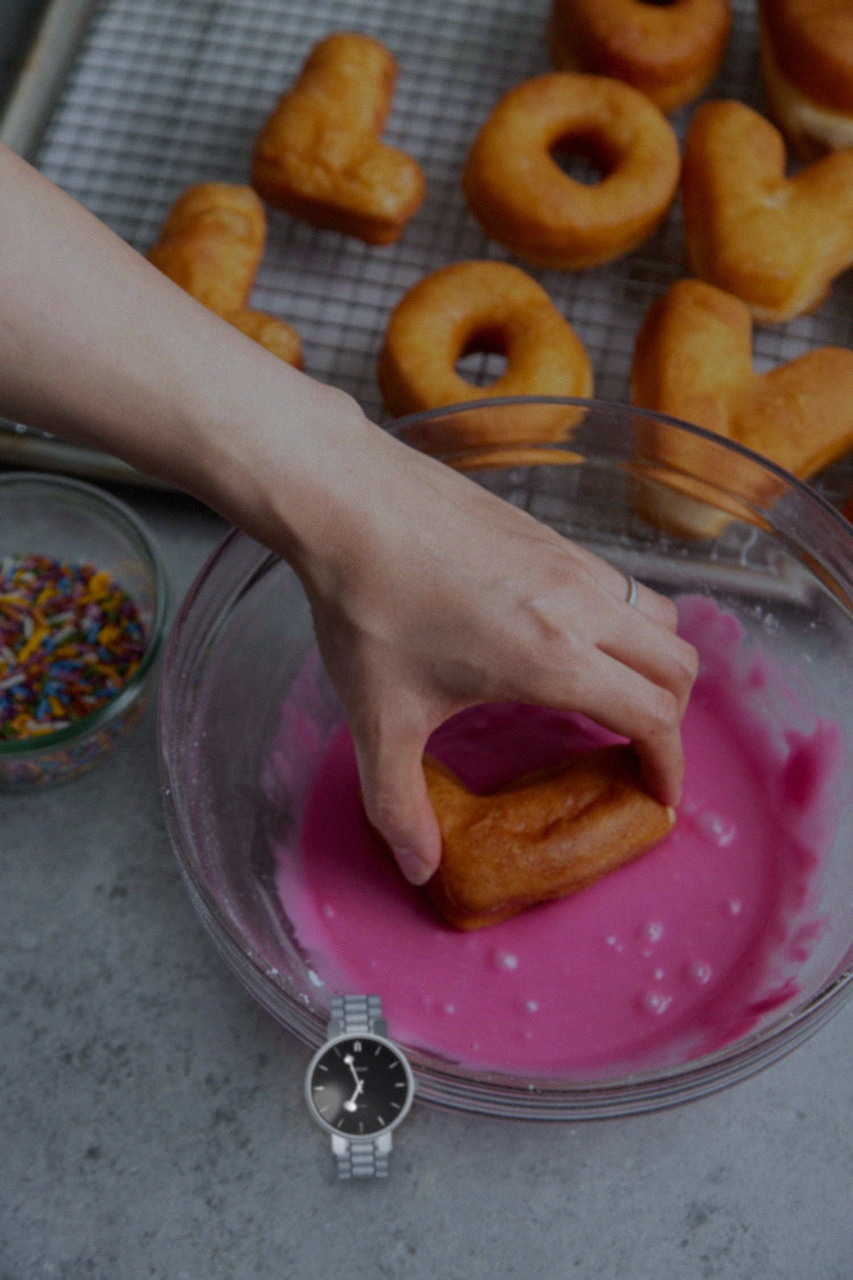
6:57
